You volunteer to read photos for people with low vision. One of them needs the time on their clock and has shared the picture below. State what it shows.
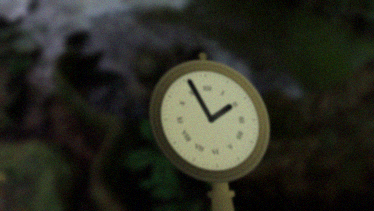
1:56
